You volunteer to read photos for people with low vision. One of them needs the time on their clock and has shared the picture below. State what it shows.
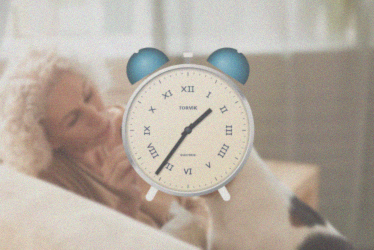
1:36
